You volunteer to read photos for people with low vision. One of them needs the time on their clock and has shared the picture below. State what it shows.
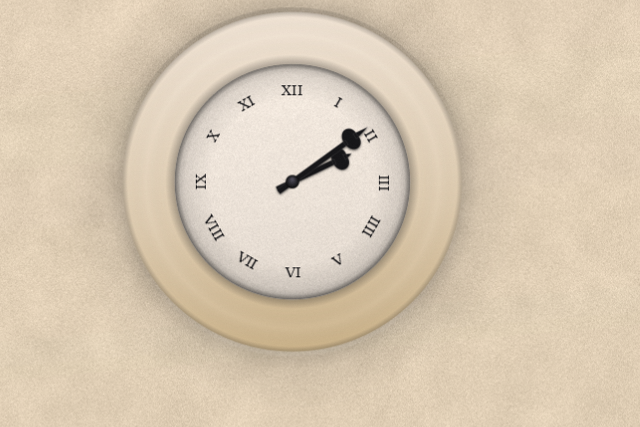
2:09
